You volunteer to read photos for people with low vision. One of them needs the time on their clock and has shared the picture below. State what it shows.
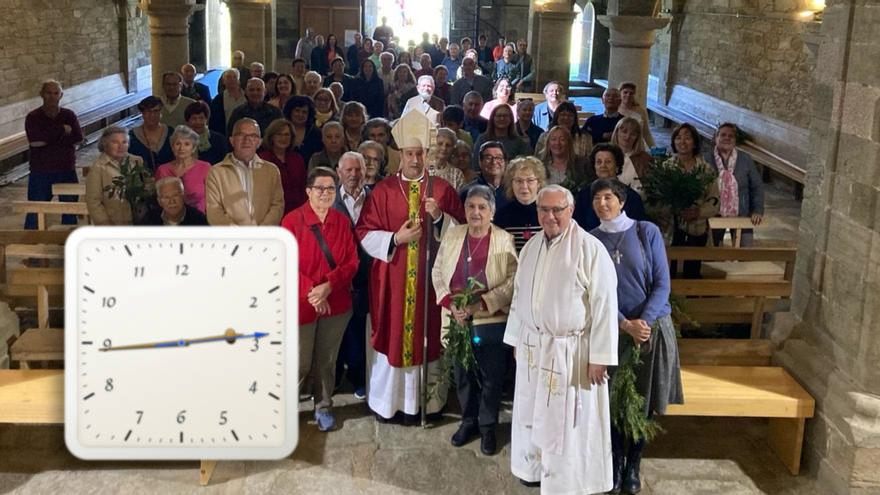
2:44:14
